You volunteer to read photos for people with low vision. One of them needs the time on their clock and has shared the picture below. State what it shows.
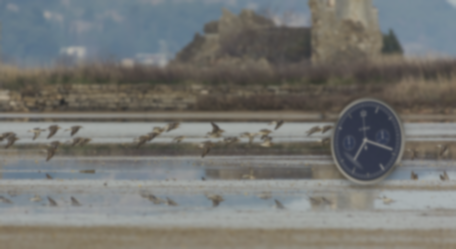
7:19
